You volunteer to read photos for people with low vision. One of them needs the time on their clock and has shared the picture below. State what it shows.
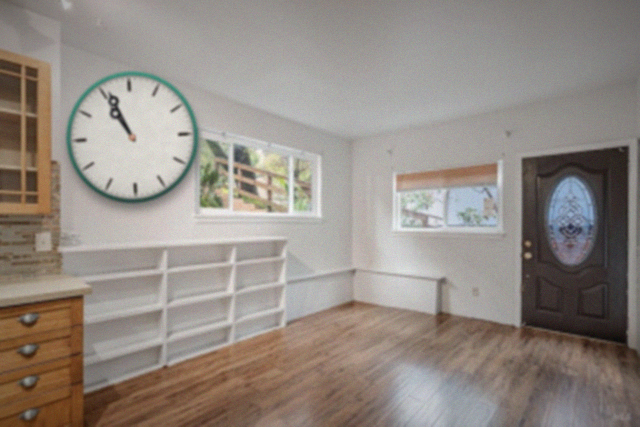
10:56
